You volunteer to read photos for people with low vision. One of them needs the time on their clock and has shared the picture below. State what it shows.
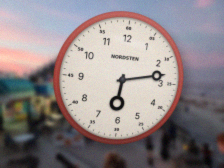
6:13
